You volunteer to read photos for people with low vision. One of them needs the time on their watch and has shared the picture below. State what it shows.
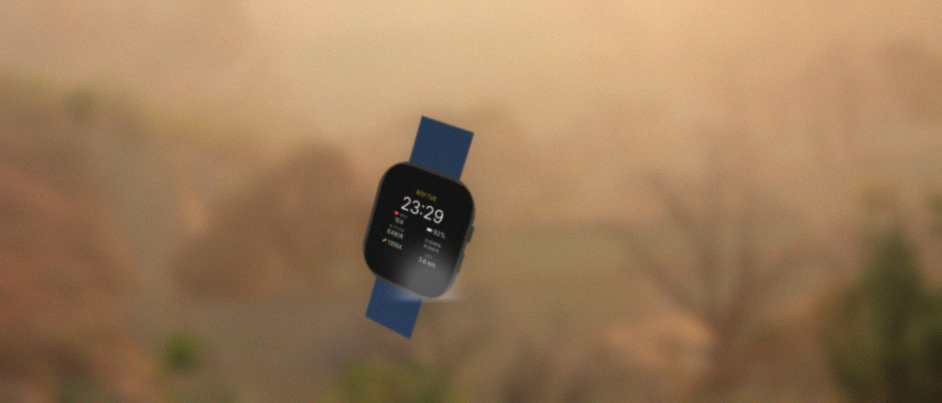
23:29
